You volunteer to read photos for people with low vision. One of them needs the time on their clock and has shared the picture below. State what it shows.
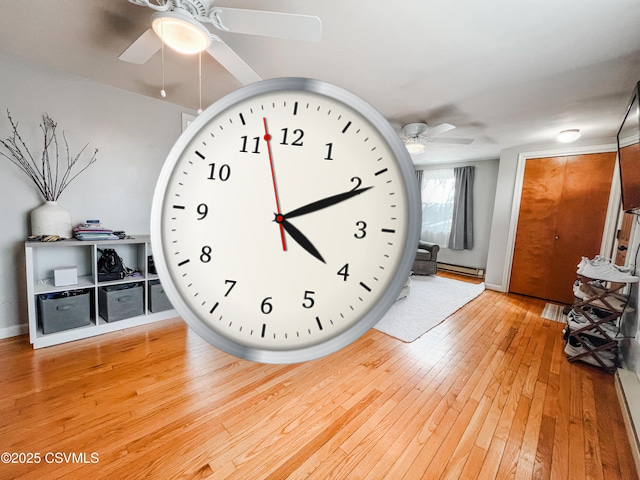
4:10:57
